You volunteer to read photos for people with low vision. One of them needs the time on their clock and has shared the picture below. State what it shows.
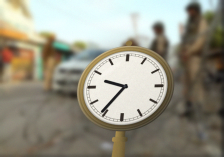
9:36
